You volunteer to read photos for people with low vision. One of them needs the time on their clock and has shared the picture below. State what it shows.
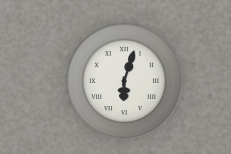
6:03
